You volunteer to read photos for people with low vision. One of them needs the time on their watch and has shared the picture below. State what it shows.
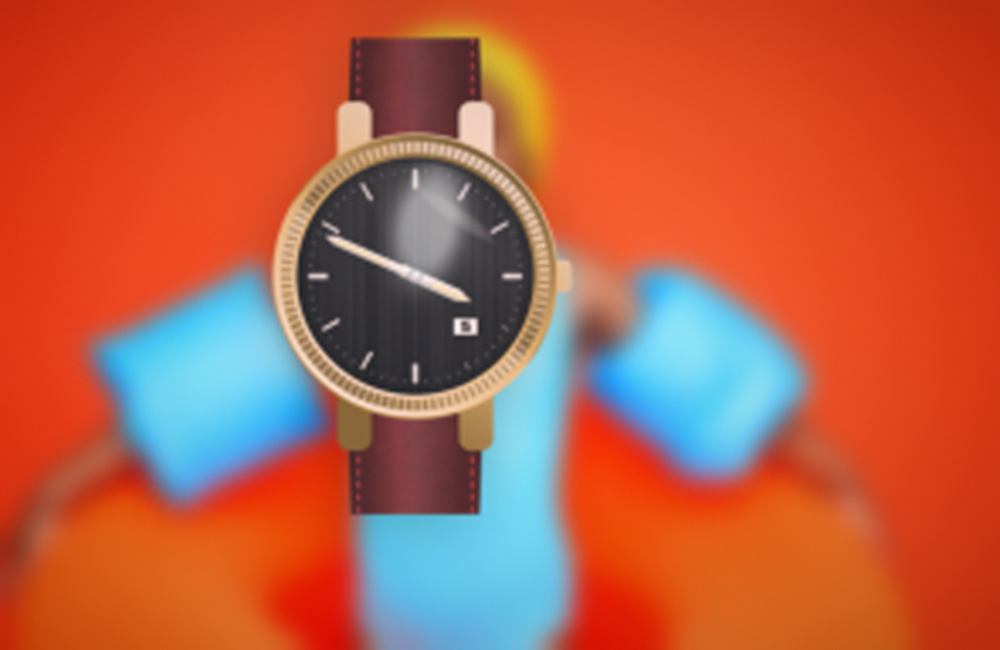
3:49
